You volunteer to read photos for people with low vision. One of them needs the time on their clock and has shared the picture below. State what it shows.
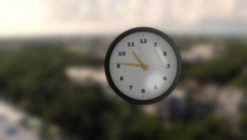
10:46
